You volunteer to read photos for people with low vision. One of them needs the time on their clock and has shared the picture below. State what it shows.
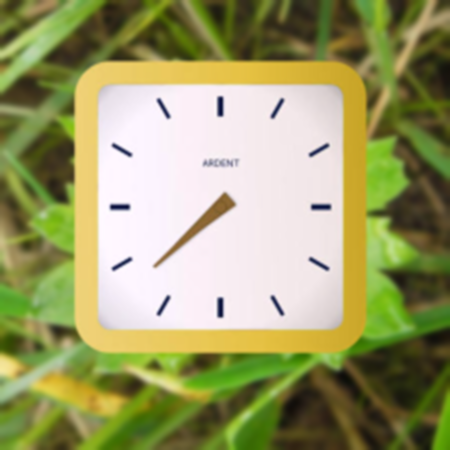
7:38
